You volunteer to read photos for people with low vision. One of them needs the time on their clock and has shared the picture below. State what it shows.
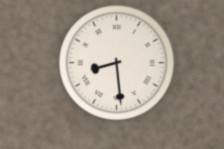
8:29
